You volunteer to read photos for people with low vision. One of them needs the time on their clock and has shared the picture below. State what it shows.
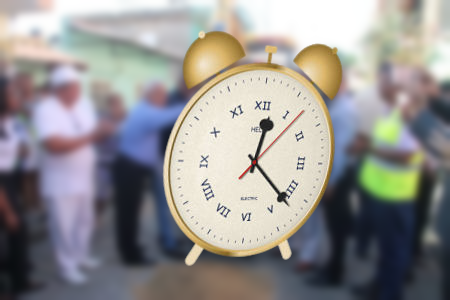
12:22:07
